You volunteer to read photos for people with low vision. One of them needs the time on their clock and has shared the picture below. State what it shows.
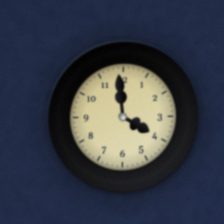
3:59
